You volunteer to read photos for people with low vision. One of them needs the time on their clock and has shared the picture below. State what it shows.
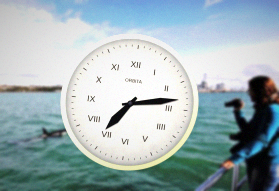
7:13
